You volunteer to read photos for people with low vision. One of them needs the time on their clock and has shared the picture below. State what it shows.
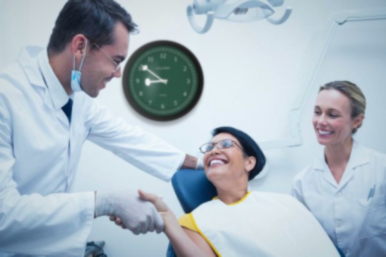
8:51
